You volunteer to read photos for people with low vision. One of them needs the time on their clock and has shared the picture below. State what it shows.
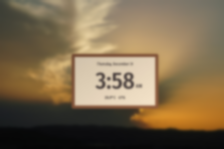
3:58
